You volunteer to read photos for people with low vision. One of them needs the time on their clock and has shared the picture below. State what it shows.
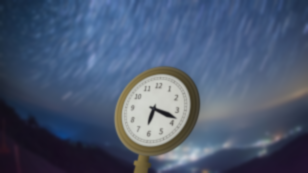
6:18
